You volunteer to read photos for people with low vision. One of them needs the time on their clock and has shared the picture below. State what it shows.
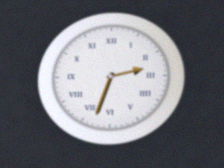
2:33
